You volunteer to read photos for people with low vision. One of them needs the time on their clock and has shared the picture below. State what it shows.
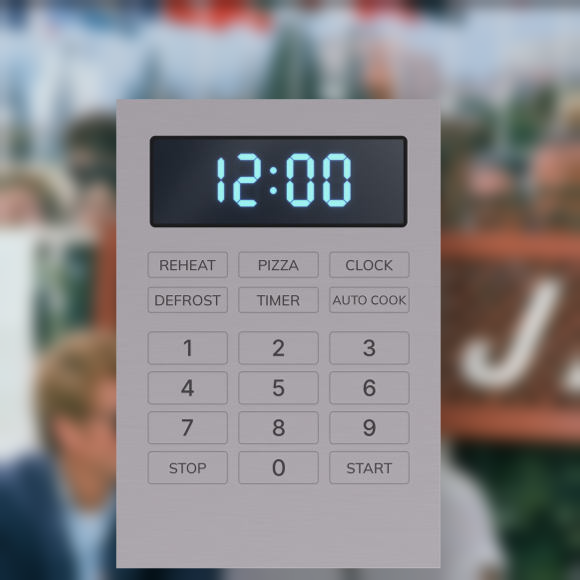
12:00
